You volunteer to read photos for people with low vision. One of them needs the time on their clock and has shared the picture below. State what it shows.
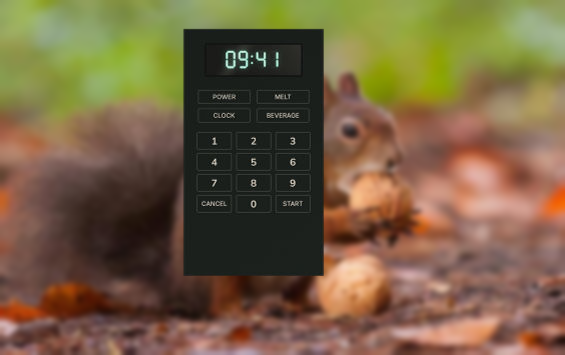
9:41
